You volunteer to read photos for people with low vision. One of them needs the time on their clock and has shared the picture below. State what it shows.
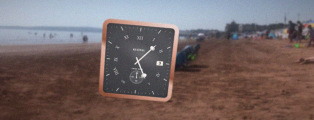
5:07
